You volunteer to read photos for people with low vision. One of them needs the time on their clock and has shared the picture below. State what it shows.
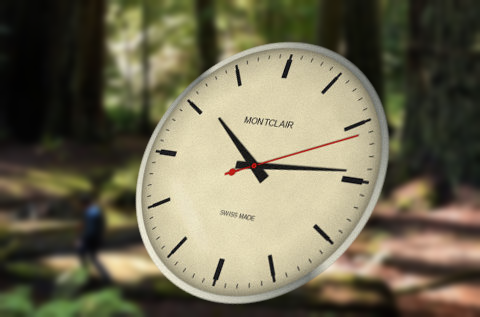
10:14:11
